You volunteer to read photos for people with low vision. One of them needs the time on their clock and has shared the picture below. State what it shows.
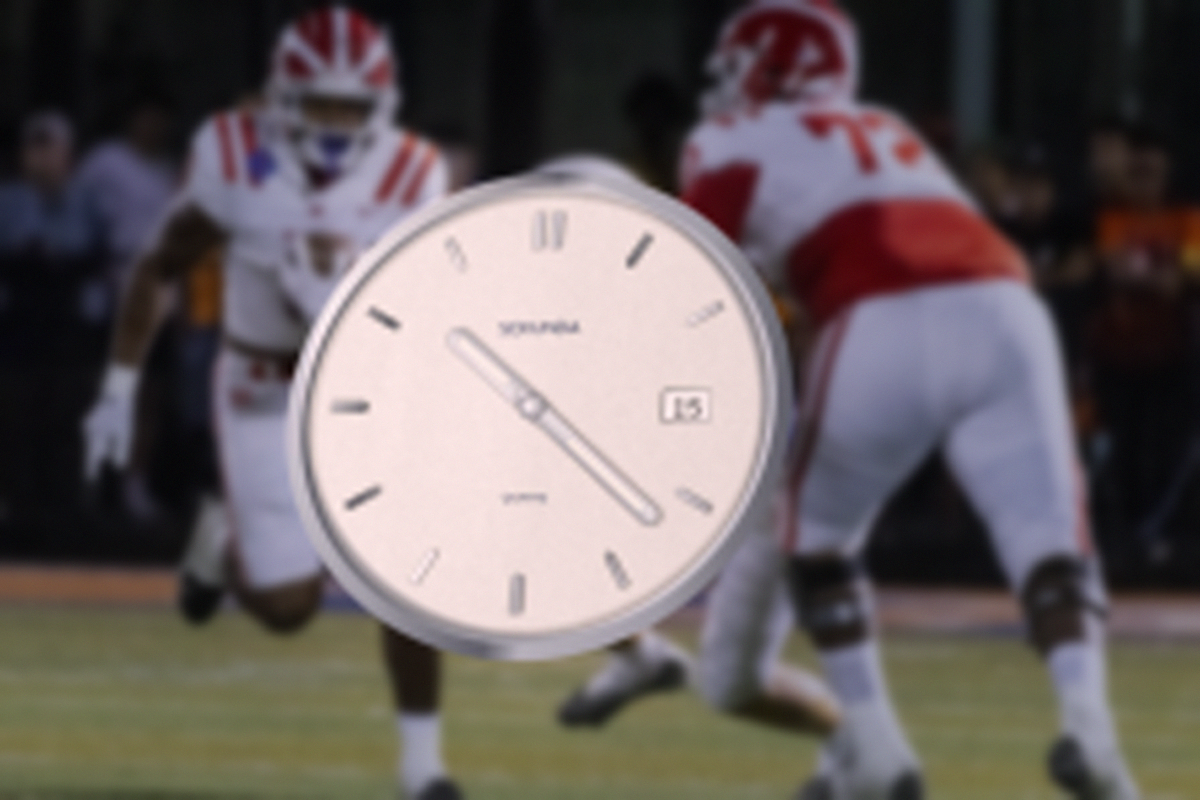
10:22
